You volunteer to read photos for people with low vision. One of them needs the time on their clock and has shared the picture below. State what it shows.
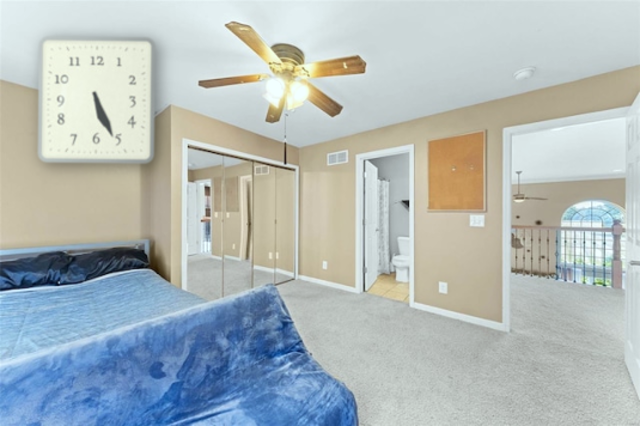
5:26
